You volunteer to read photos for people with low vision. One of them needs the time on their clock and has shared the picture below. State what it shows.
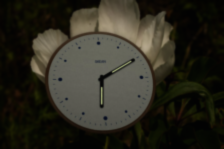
6:10
